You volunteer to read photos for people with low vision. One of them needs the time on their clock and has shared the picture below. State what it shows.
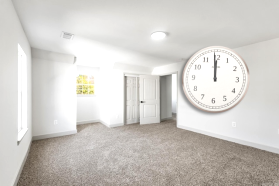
11:59
